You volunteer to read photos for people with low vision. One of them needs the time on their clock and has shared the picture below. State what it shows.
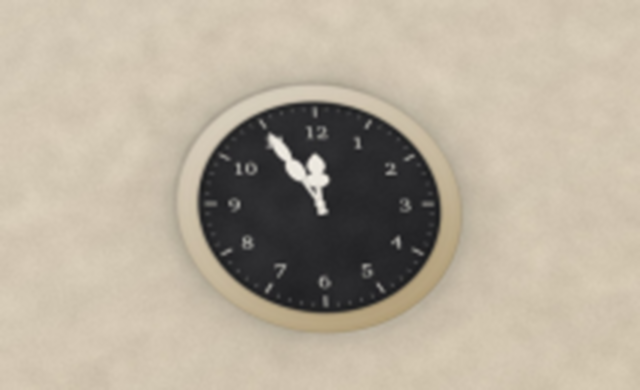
11:55
